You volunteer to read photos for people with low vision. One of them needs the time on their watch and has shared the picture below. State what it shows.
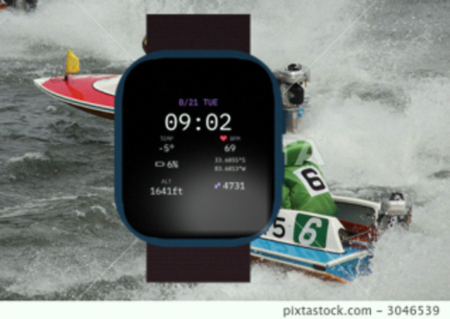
9:02
